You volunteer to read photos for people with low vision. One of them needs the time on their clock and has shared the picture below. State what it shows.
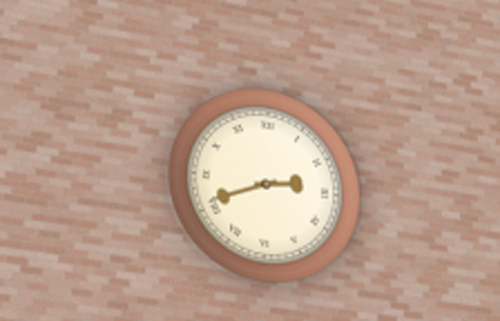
2:41
